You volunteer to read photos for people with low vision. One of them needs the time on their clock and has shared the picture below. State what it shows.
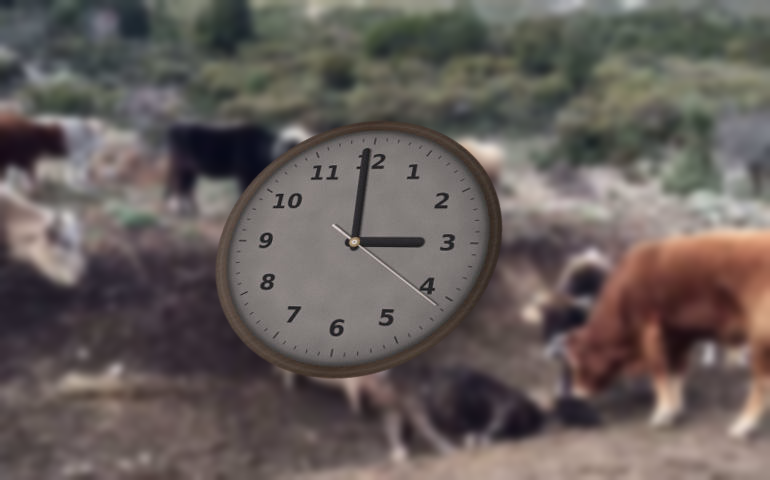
2:59:21
